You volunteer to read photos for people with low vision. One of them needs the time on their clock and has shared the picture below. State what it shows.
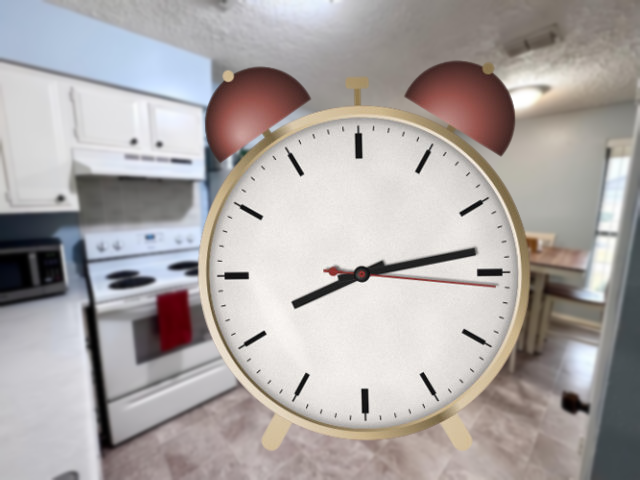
8:13:16
